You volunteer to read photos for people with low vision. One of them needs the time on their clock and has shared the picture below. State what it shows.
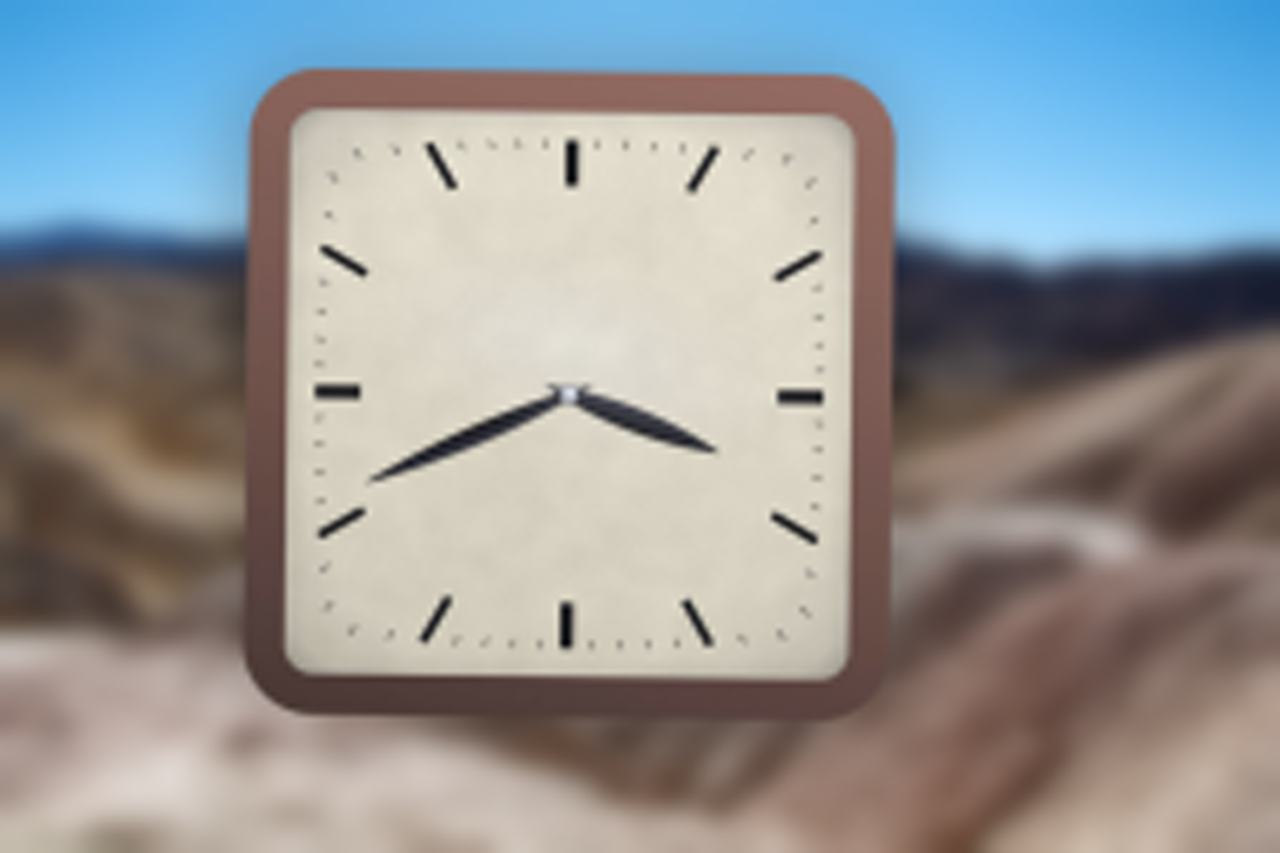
3:41
